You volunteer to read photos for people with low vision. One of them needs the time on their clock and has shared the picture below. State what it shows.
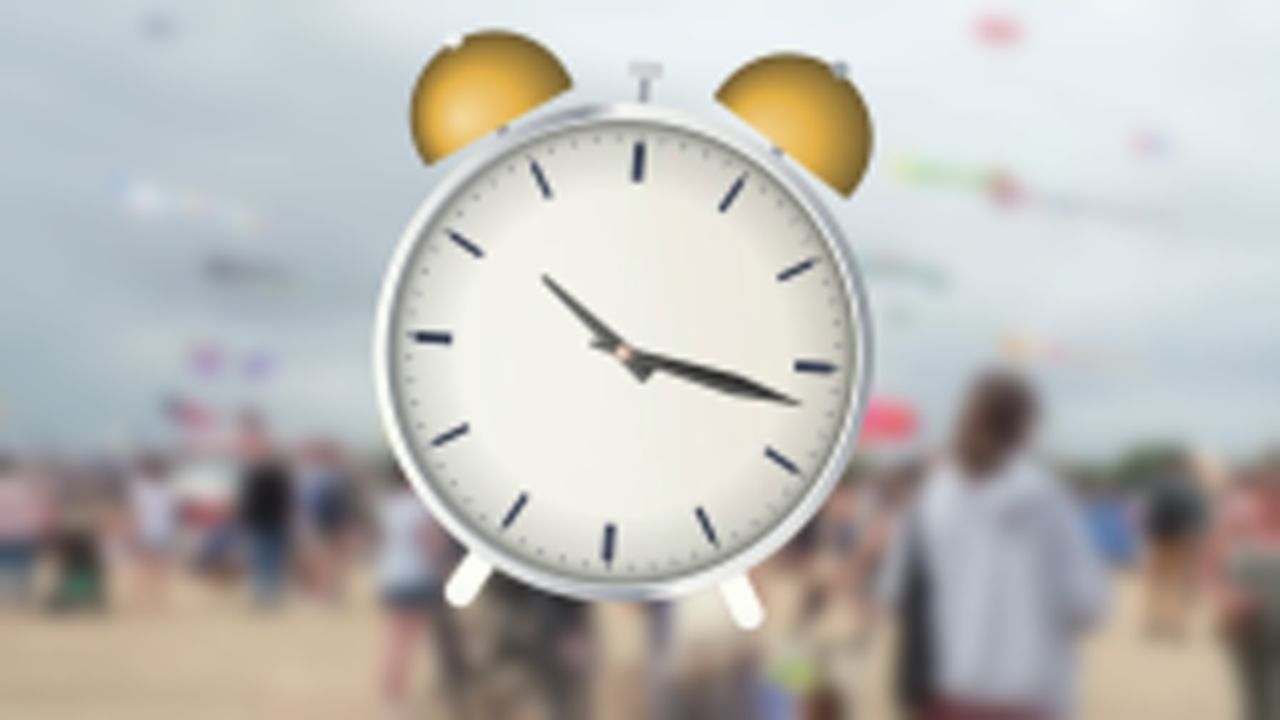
10:17
